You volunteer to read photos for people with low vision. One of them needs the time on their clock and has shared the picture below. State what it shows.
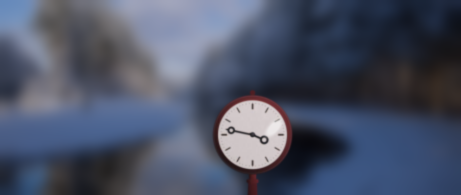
3:47
